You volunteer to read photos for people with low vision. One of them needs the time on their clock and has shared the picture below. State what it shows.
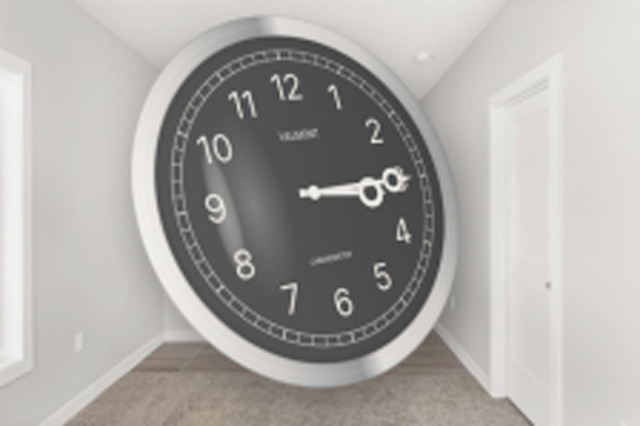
3:15
